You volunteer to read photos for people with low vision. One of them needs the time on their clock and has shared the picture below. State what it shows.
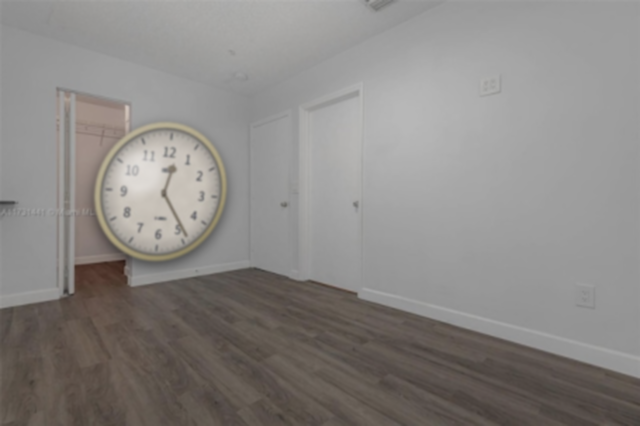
12:24
